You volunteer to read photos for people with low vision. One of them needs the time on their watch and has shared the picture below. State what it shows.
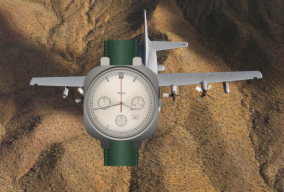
3:43
